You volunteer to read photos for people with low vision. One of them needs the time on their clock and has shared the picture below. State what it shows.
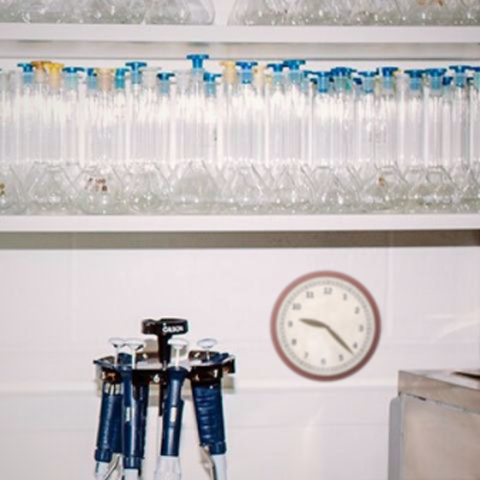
9:22
